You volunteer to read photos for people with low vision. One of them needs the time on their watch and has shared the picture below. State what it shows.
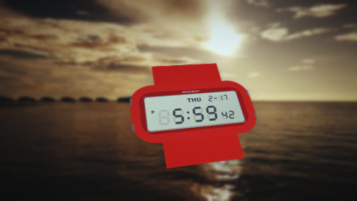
5:59:42
